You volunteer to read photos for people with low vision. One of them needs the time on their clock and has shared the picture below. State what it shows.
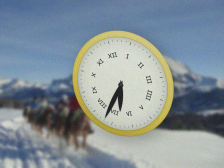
6:37
